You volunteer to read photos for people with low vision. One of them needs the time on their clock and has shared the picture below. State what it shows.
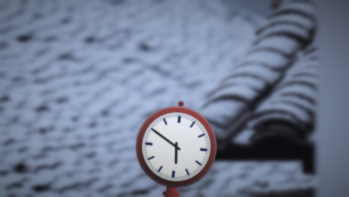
5:50
